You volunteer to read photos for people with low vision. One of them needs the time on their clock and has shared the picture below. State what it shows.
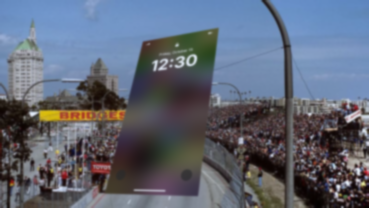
12:30
